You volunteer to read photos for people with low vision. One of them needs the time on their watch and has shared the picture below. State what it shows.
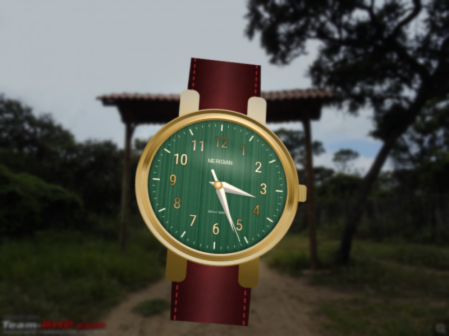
3:26:26
